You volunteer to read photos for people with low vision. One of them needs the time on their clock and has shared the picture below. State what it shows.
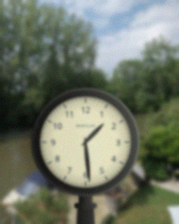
1:29
